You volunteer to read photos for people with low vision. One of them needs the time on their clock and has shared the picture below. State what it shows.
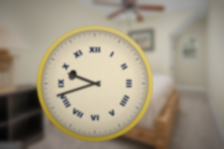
9:42
